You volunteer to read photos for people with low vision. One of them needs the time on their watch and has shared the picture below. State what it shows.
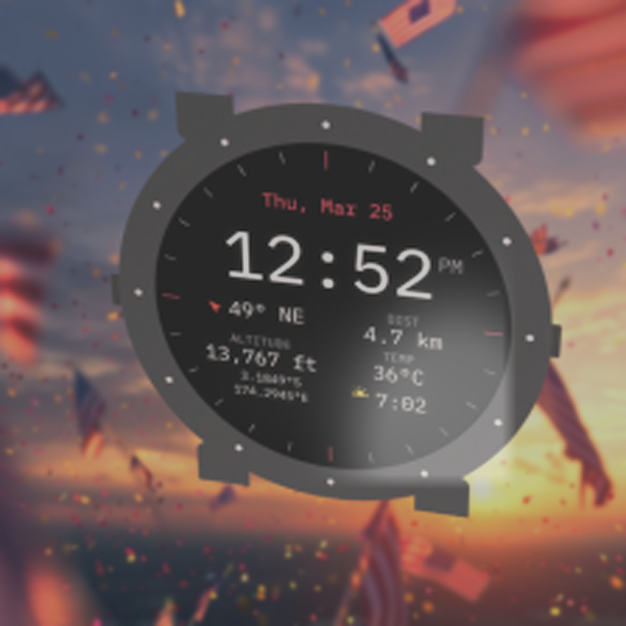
12:52
